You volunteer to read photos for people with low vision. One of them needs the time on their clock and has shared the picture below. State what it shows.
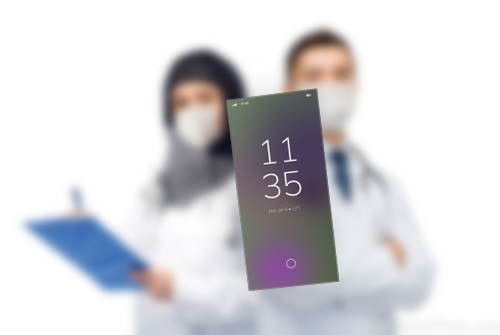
11:35
